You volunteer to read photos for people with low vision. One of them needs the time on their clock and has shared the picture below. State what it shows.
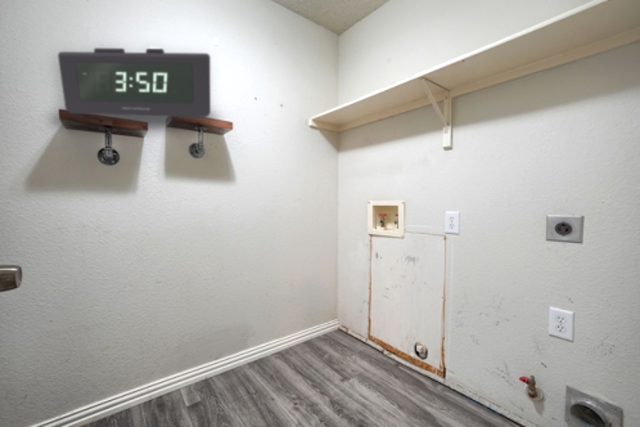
3:50
